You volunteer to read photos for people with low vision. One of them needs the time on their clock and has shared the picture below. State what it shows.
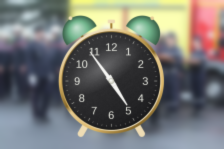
4:54
